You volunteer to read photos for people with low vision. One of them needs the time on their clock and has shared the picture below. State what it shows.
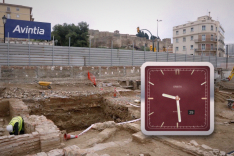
9:29
